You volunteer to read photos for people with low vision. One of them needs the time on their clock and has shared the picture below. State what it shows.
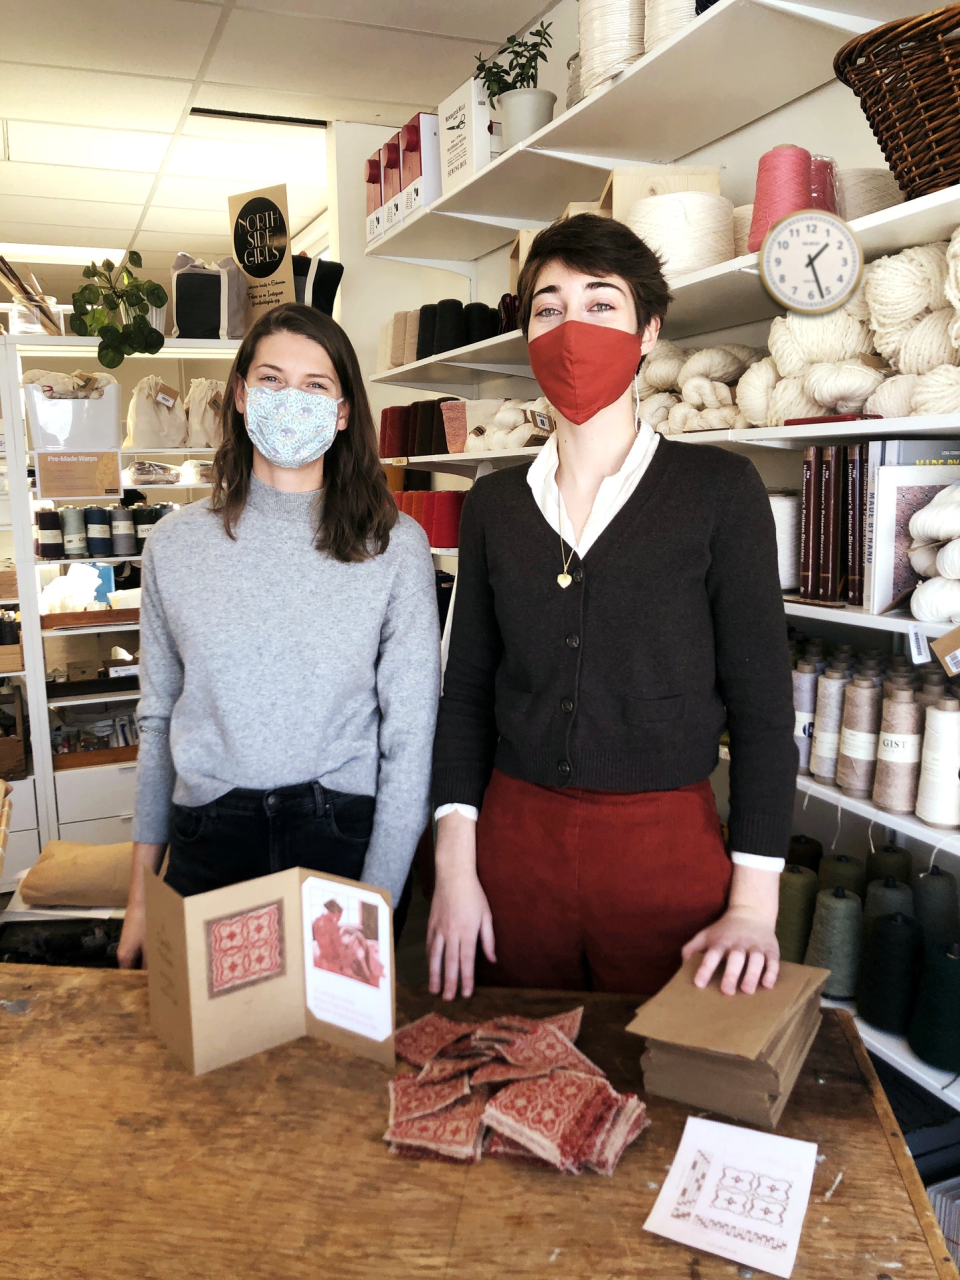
1:27
